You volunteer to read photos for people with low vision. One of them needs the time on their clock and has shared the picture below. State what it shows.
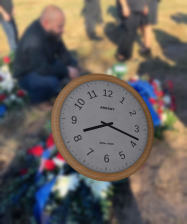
8:18
